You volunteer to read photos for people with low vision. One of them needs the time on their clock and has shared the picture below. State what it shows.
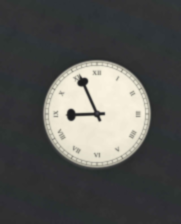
8:56
